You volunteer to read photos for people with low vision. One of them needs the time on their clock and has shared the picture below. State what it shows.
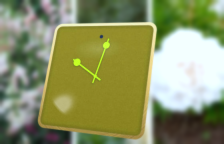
10:02
